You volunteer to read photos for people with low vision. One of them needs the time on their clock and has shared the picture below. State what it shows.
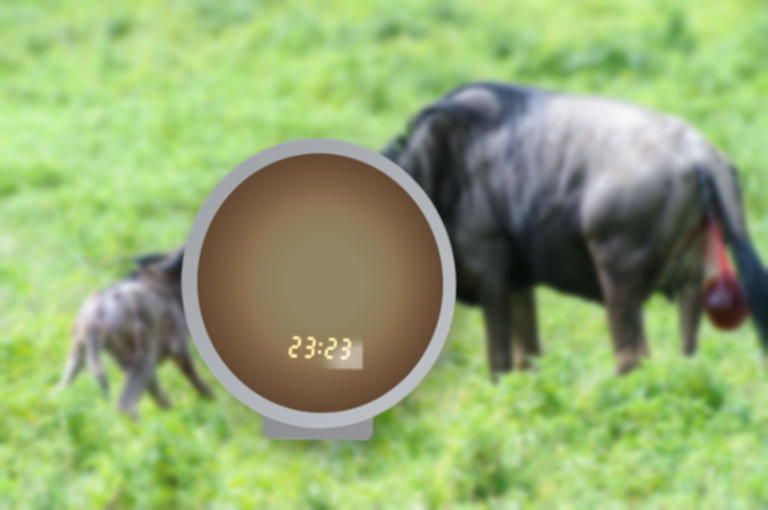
23:23
